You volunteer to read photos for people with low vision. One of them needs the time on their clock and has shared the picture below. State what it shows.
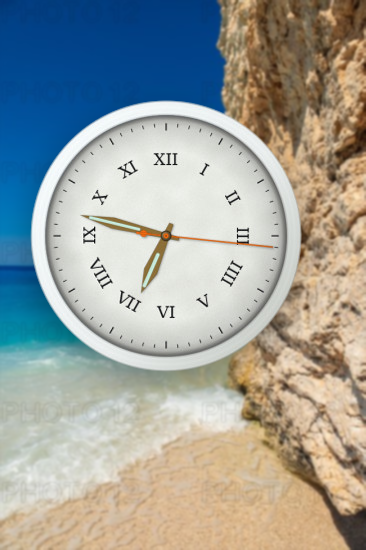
6:47:16
